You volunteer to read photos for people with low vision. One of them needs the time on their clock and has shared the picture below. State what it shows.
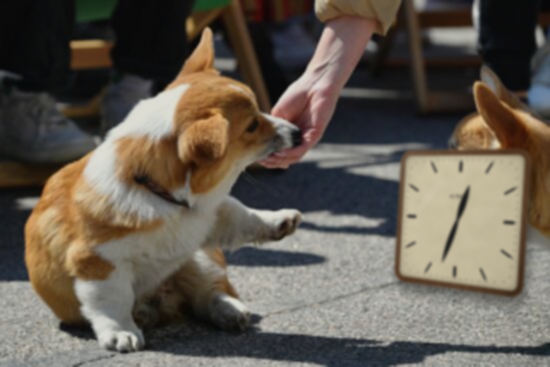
12:33
